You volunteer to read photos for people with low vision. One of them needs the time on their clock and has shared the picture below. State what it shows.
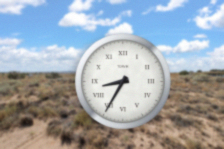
8:35
